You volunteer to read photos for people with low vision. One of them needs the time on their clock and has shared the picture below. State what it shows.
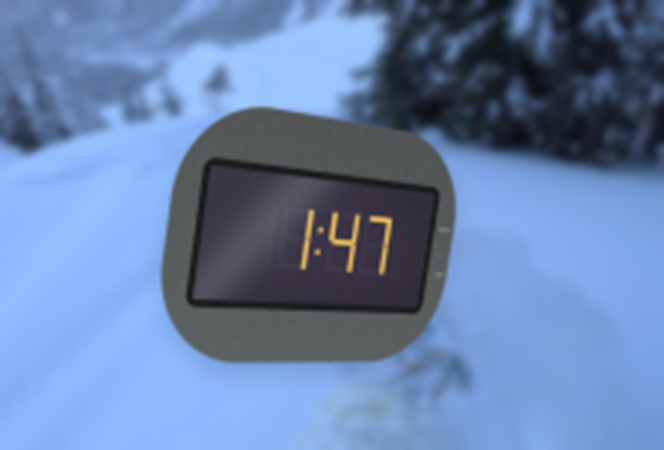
1:47
